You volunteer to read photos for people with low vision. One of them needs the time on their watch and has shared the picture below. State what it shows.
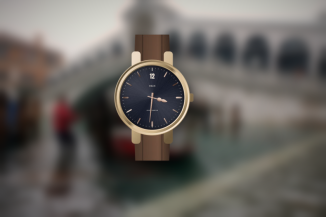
3:31
